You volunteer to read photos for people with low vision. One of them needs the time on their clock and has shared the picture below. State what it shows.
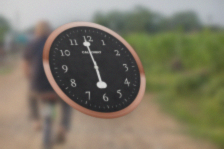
5:59
